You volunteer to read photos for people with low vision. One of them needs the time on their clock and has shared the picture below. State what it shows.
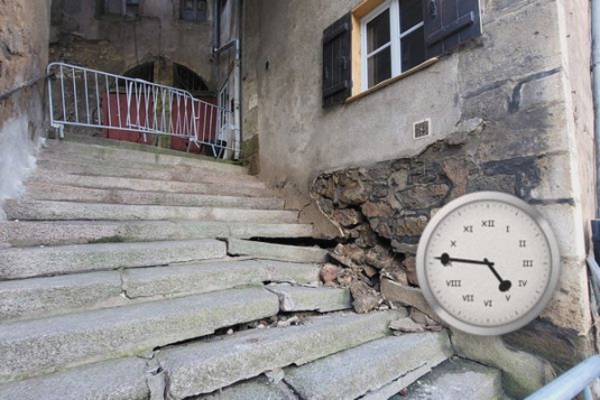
4:46
